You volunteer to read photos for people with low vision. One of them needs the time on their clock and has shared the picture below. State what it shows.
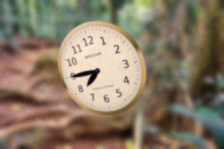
7:45
